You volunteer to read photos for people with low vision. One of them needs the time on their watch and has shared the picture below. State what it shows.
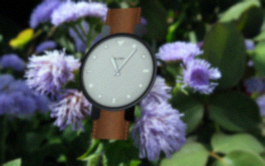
11:06
